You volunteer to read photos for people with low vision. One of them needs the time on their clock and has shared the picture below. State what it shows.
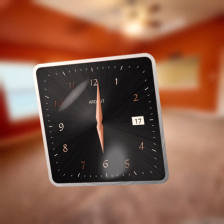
6:01
